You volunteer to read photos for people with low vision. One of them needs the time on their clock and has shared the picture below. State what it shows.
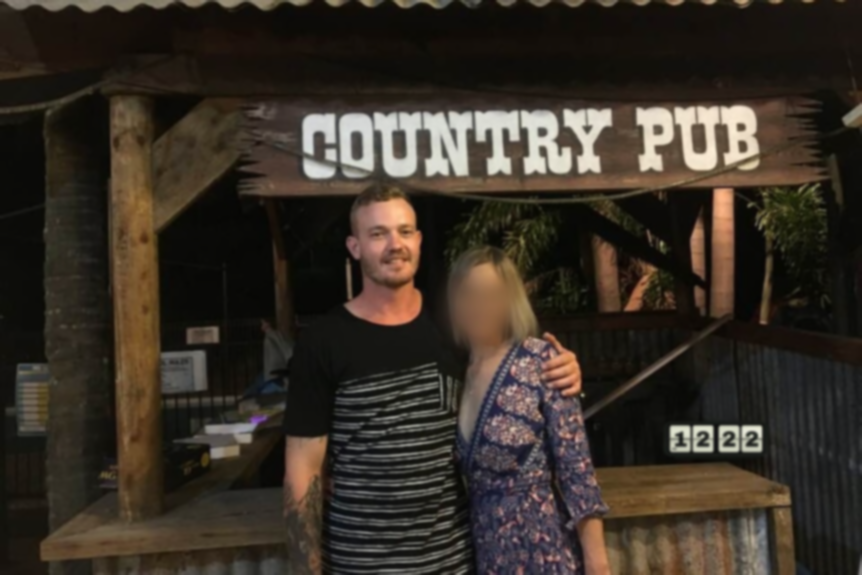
12:22
